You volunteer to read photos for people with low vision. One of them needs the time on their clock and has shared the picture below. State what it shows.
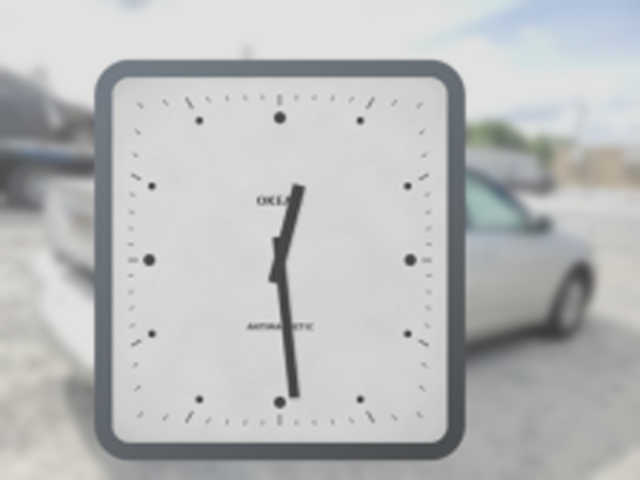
12:29
